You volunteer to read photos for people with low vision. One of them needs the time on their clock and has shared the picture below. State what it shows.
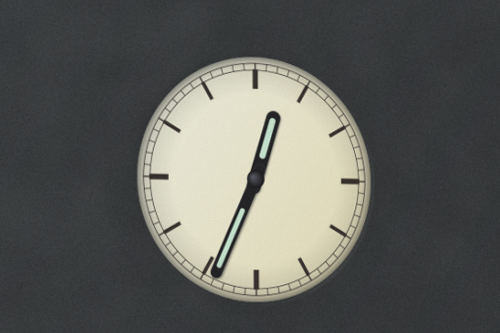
12:34
